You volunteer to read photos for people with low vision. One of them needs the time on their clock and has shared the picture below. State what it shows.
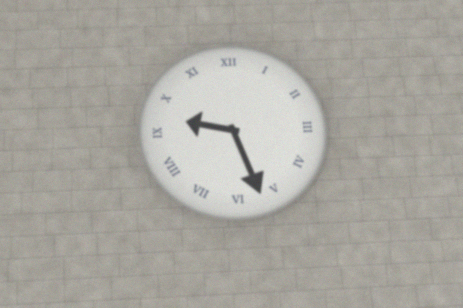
9:27
